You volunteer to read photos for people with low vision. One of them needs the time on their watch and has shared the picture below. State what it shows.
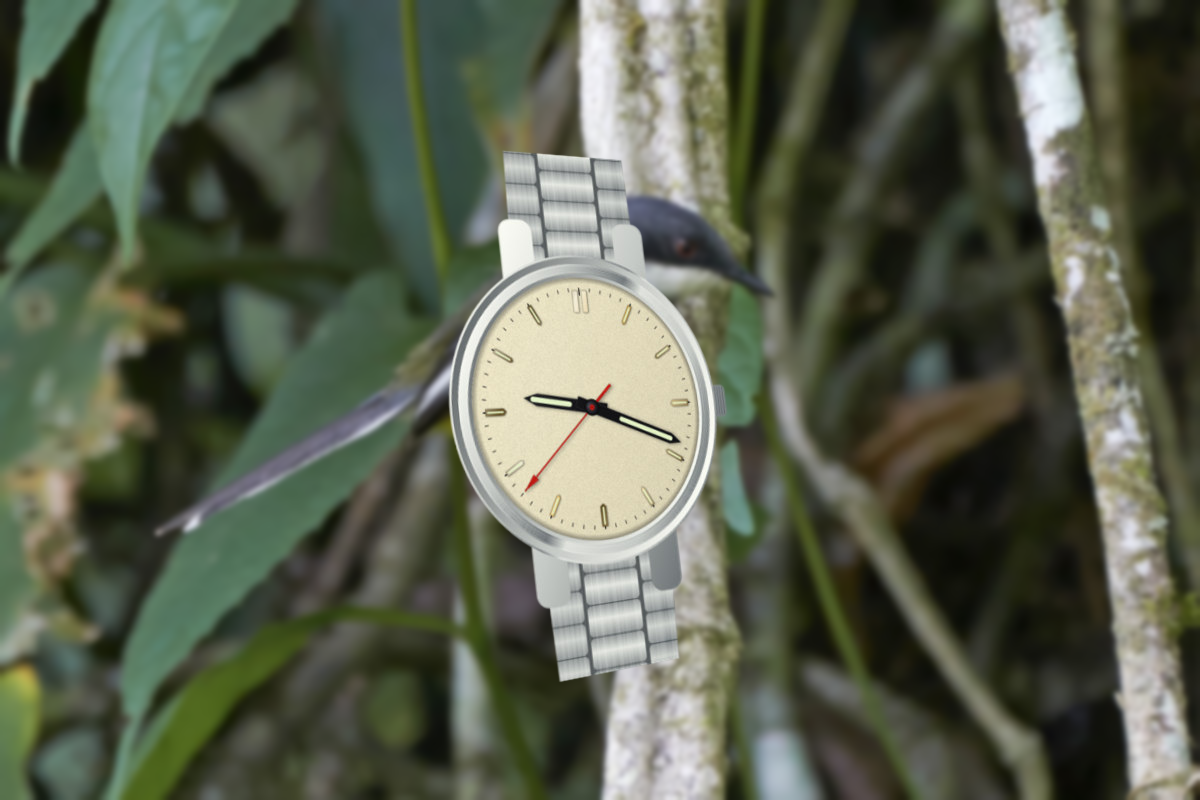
9:18:38
